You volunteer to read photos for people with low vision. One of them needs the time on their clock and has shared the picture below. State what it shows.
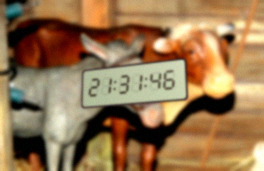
21:31:46
